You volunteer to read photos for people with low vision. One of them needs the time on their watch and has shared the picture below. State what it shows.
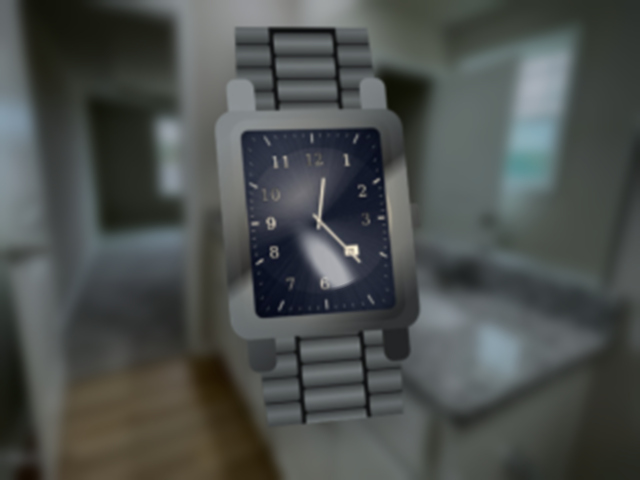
12:23
